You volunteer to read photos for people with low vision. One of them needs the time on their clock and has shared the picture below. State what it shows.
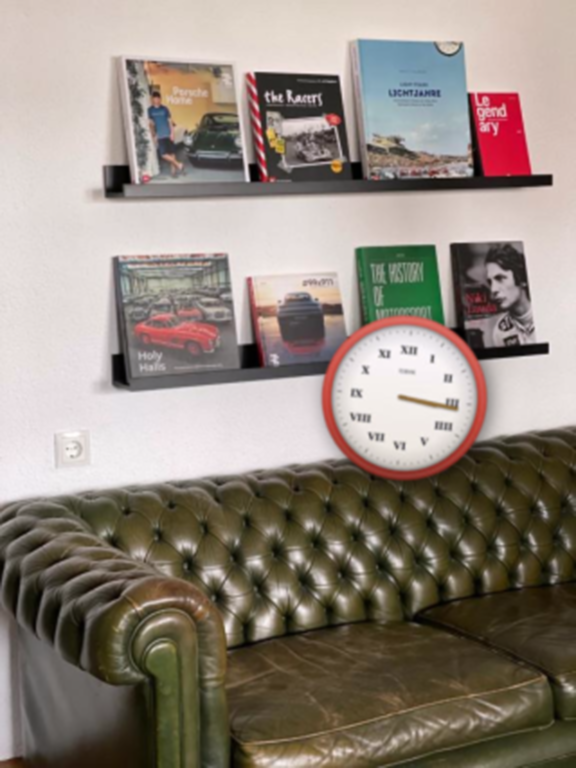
3:16
